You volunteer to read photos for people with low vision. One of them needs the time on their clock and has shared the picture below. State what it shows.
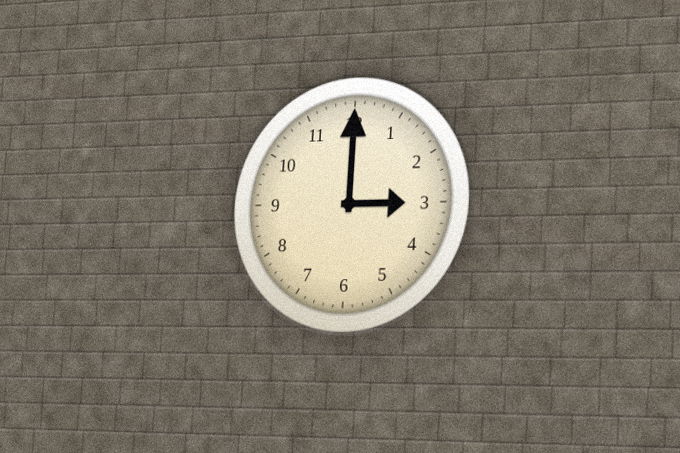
3:00
